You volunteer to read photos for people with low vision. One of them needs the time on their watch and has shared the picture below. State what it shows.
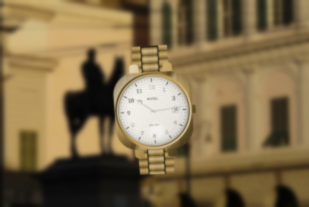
10:14
